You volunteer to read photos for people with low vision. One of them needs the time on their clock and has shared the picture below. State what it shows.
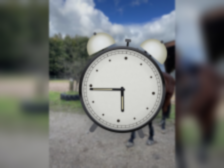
5:44
